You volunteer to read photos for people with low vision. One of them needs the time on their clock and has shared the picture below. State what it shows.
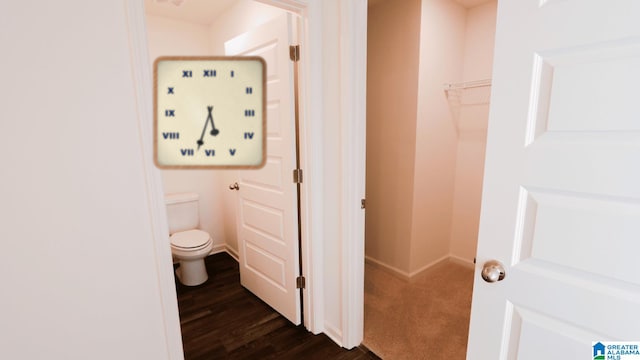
5:33
